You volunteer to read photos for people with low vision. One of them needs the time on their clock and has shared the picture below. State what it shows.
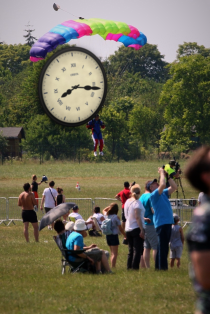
8:17
